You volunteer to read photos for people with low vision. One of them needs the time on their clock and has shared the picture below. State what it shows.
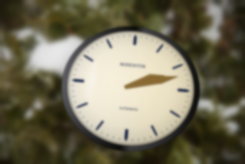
2:12
